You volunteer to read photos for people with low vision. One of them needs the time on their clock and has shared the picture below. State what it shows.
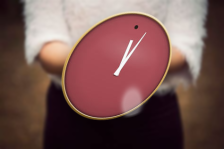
12:03
